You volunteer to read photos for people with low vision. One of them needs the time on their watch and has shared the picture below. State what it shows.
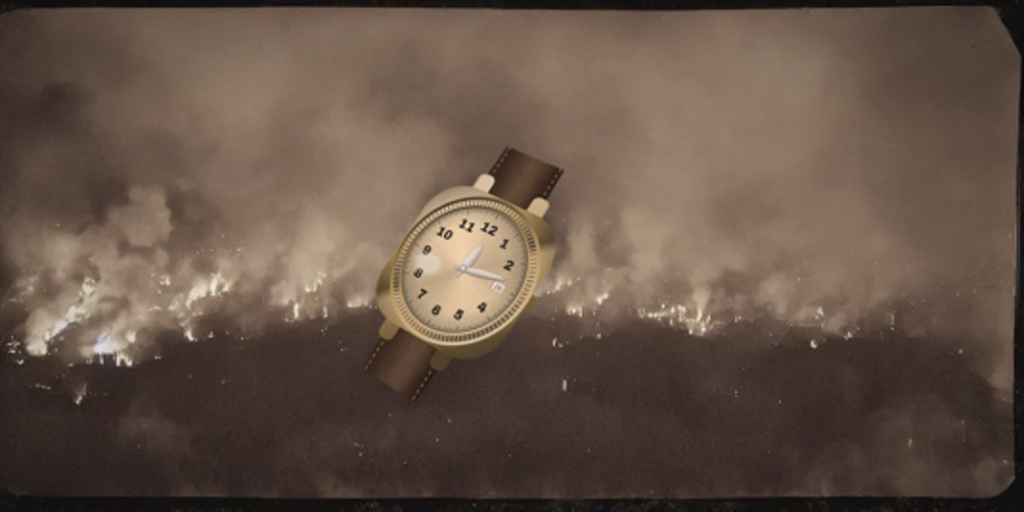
12:13
